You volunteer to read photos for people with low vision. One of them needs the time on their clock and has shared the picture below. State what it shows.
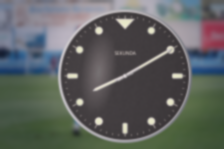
8:10
